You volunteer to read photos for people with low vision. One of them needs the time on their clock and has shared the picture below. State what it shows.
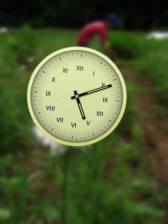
5:11
